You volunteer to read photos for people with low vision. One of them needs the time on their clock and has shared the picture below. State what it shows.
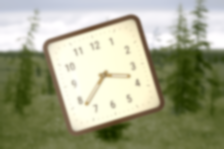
3:38
